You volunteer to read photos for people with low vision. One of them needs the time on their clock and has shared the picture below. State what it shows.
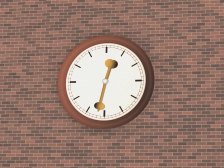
12:32
